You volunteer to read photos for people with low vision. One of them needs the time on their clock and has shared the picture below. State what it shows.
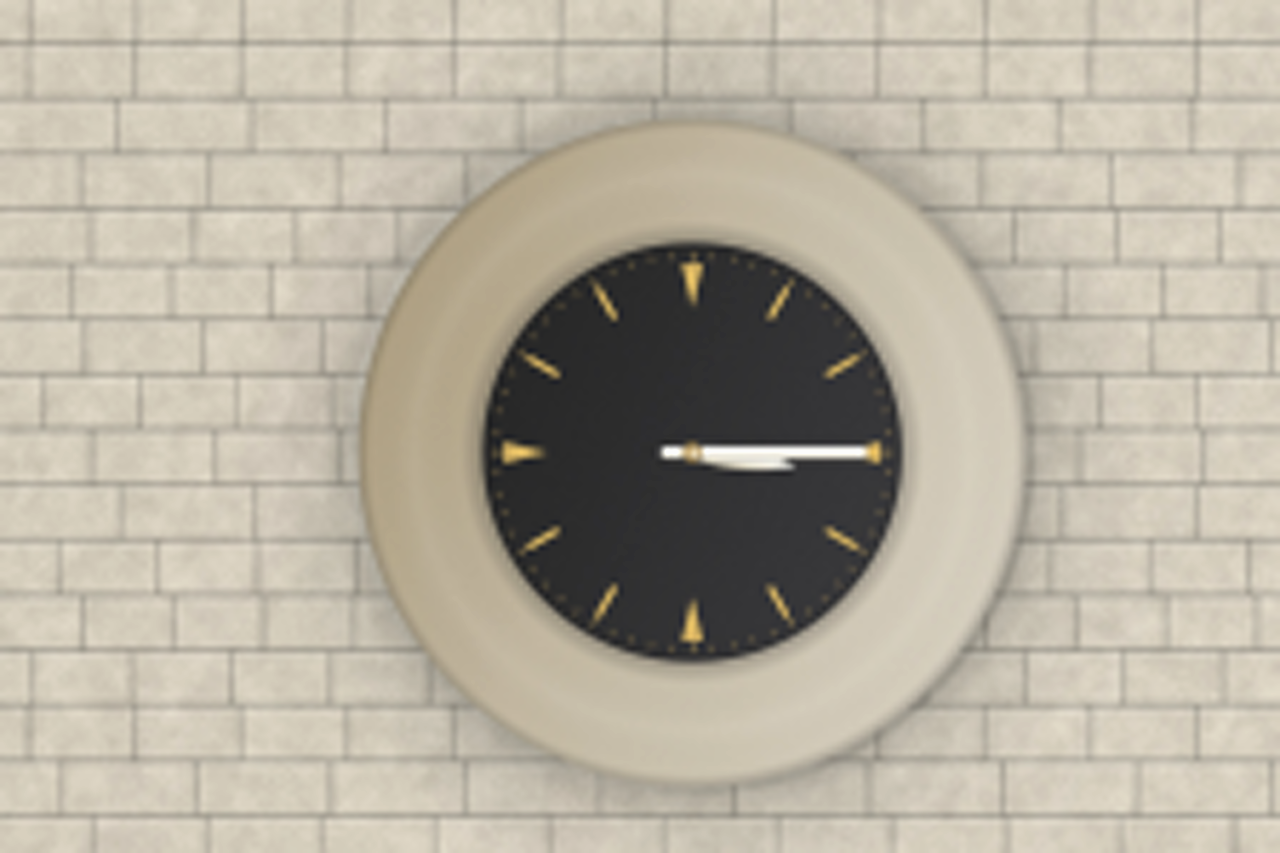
3:15
